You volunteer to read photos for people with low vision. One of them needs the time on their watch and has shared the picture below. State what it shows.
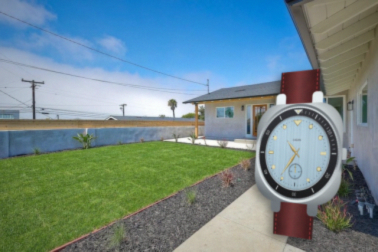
10:36
